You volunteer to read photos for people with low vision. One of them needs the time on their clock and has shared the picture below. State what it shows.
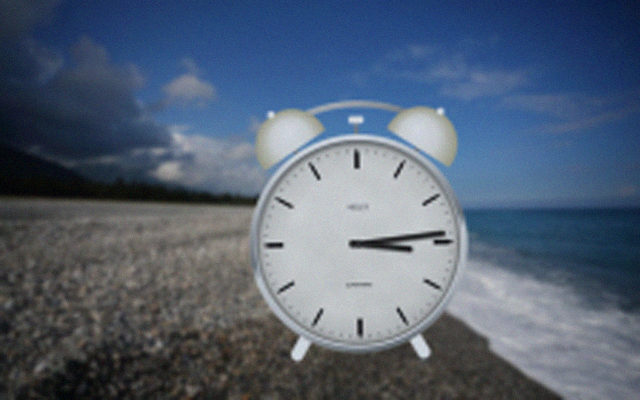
3:14
